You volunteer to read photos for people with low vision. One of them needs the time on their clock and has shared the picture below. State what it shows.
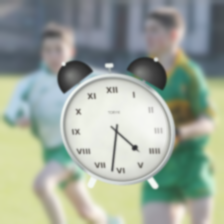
4:32
